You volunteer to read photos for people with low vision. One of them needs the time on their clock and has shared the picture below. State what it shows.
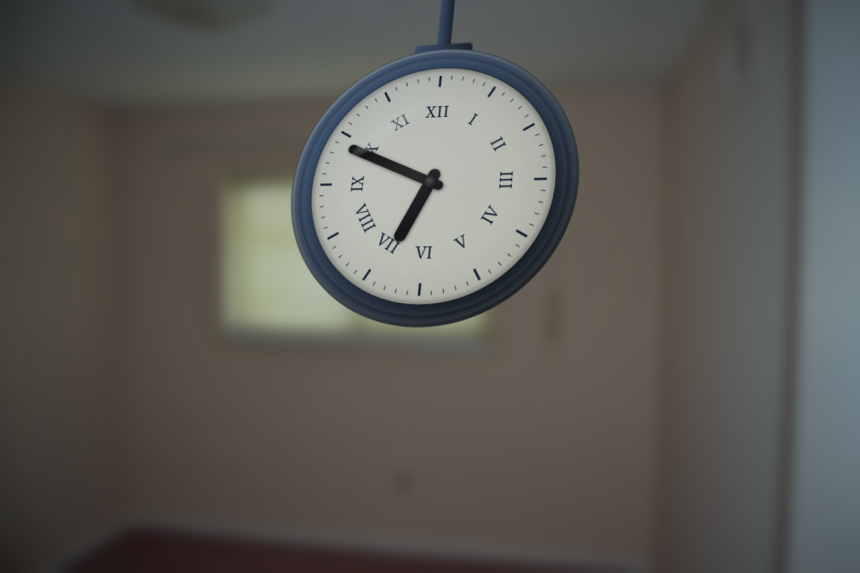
6:49
